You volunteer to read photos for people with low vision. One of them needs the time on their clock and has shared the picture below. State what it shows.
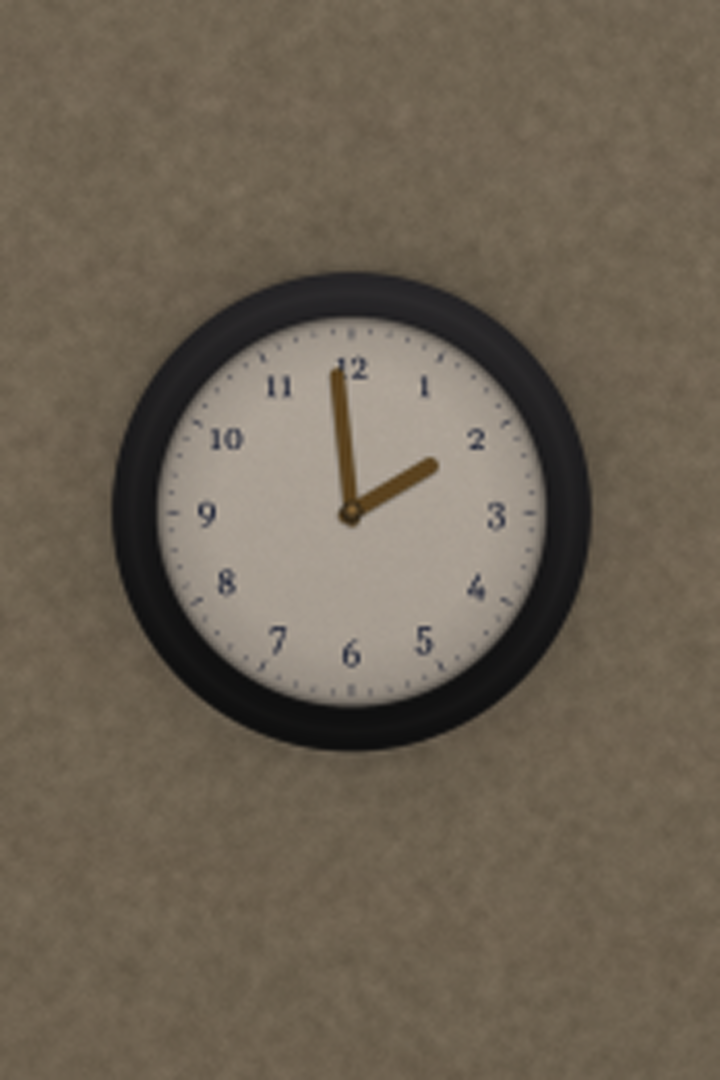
1:59
